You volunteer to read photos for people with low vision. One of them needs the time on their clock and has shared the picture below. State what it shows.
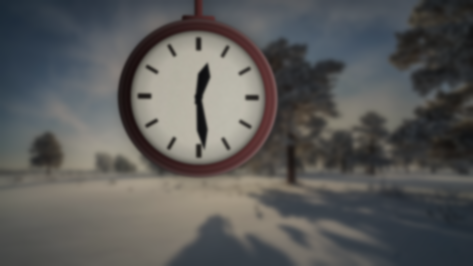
12:29
